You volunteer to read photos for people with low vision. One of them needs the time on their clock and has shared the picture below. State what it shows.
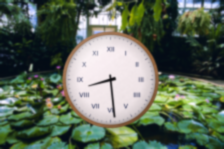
8:29
